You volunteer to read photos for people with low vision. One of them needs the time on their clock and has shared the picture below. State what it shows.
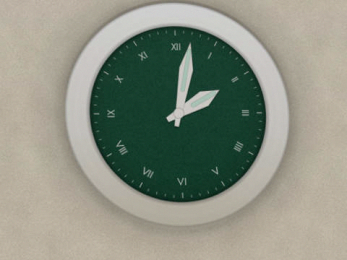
2:02
